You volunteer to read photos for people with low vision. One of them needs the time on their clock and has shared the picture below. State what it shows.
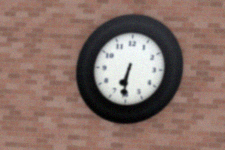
6:31
